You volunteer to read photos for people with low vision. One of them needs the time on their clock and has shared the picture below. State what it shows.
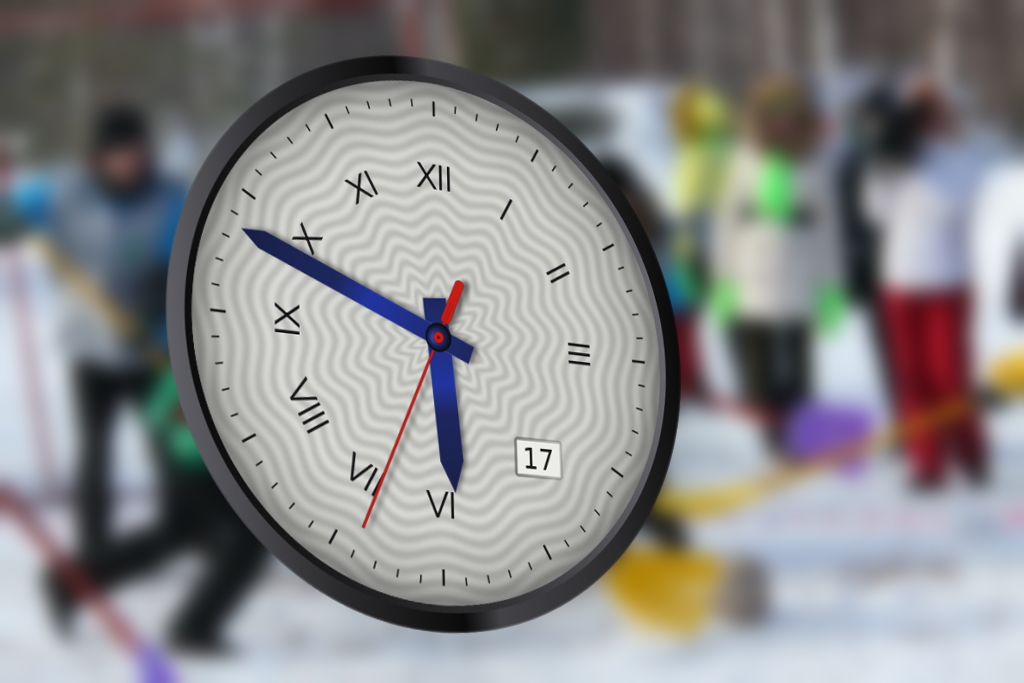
5:48:34
